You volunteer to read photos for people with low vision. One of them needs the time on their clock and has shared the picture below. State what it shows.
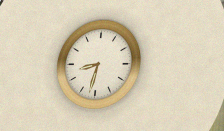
8:32
